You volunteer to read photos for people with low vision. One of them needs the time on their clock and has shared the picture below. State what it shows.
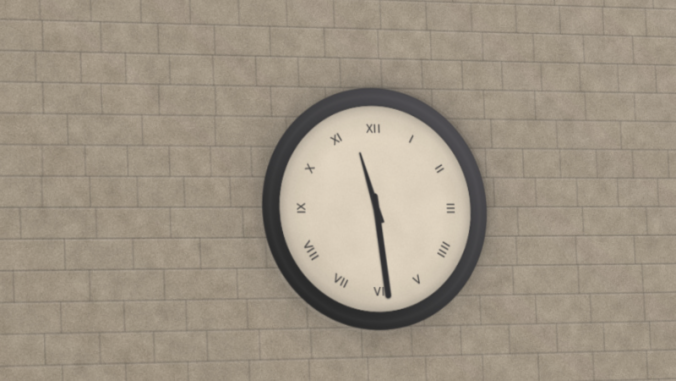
11:29
